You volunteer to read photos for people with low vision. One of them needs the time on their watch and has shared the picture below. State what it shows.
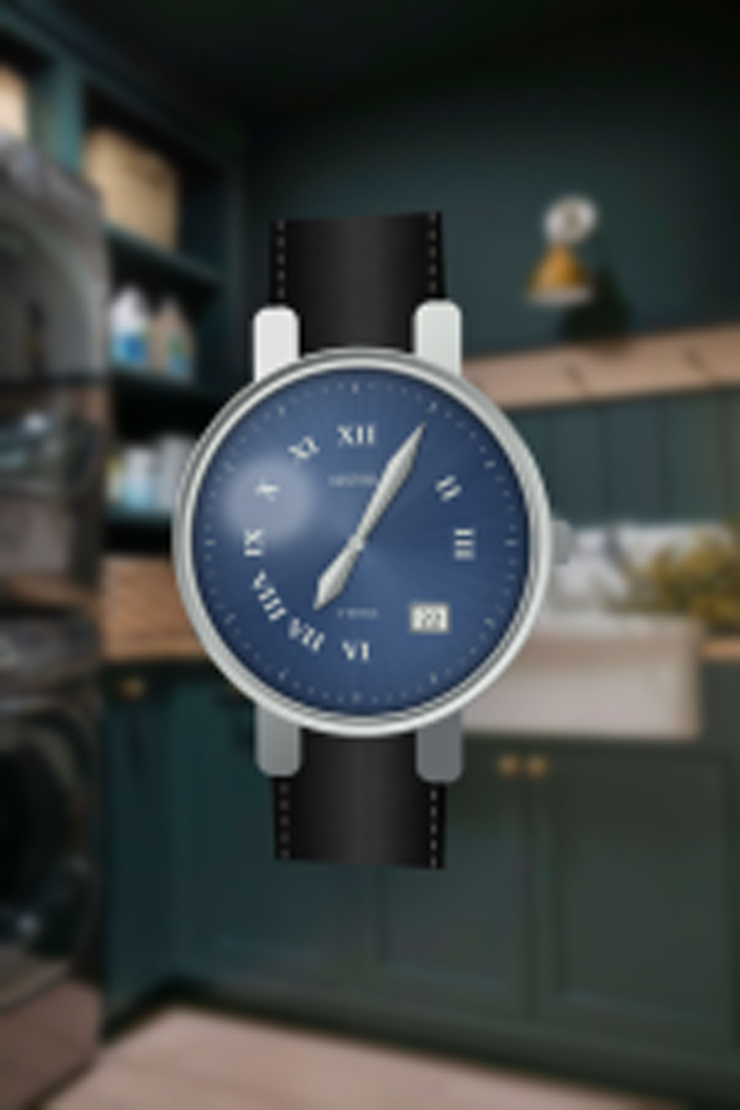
7:05
